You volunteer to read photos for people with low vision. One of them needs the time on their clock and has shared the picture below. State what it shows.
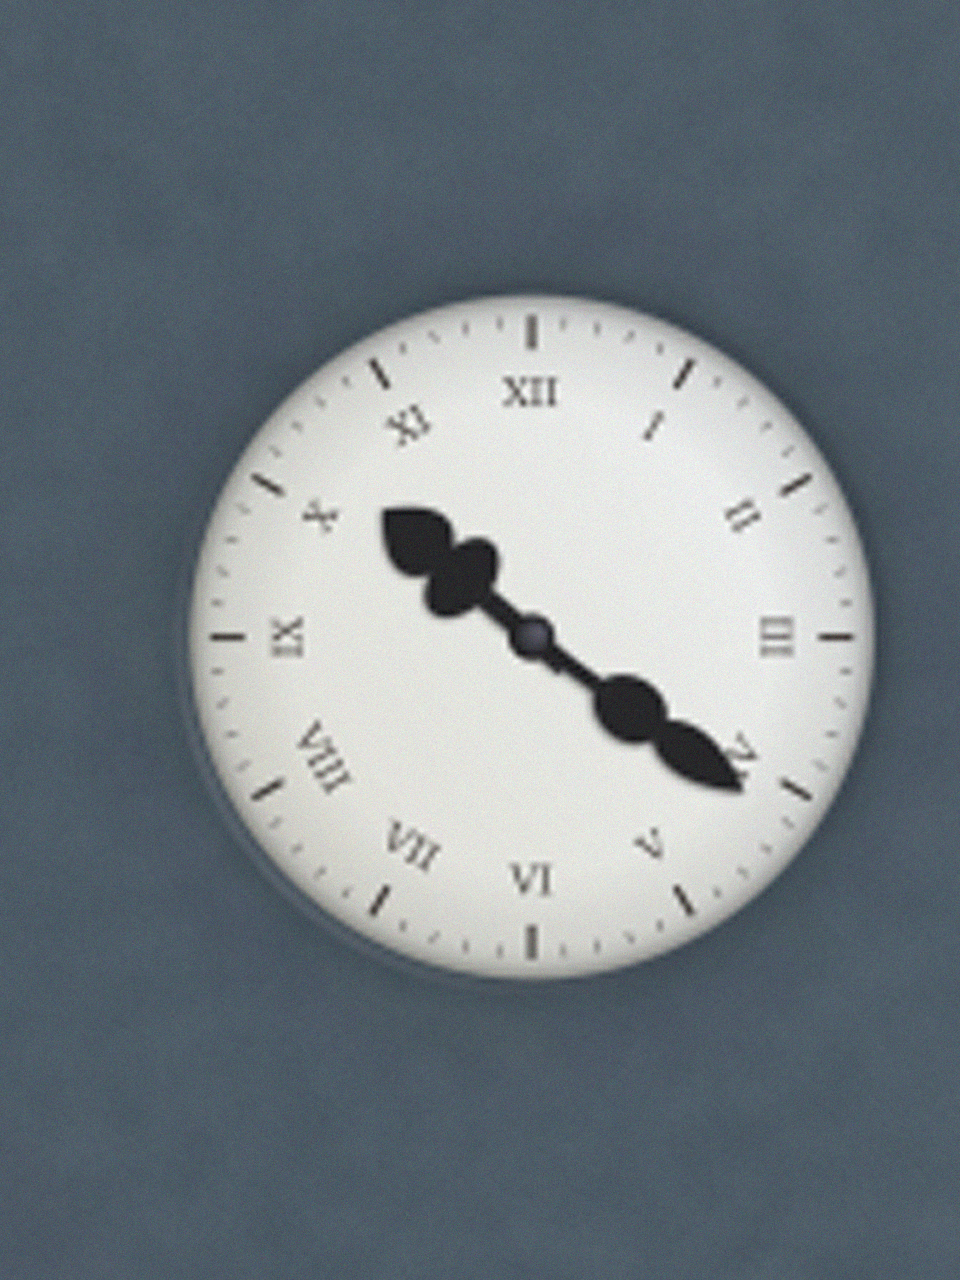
10:21
